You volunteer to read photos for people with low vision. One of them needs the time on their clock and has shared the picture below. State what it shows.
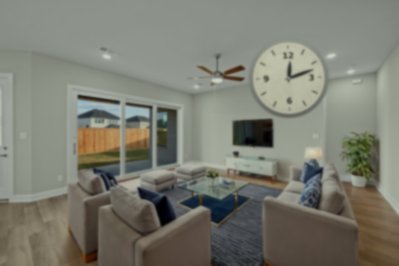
12:12
